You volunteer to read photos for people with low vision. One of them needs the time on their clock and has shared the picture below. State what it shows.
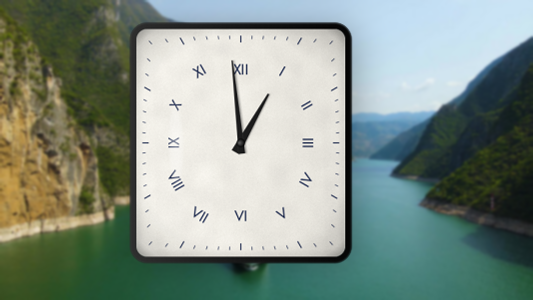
12:59
